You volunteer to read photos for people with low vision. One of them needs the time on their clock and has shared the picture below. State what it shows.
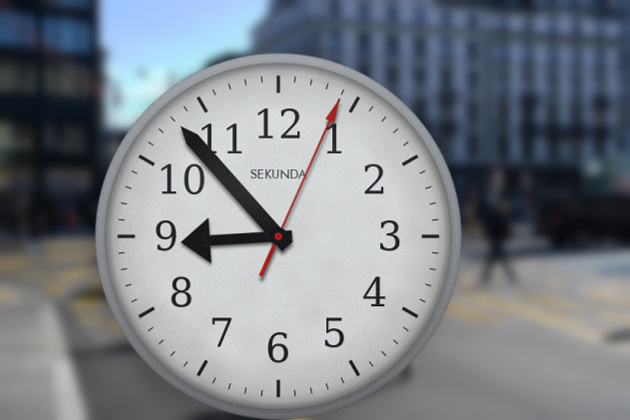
8:53:04
